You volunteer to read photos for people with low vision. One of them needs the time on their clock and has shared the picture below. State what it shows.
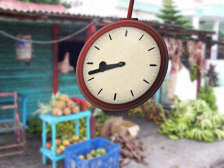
8:42
